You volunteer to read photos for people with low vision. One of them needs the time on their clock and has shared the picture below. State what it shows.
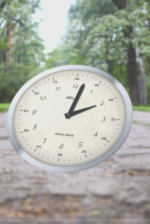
2:02
